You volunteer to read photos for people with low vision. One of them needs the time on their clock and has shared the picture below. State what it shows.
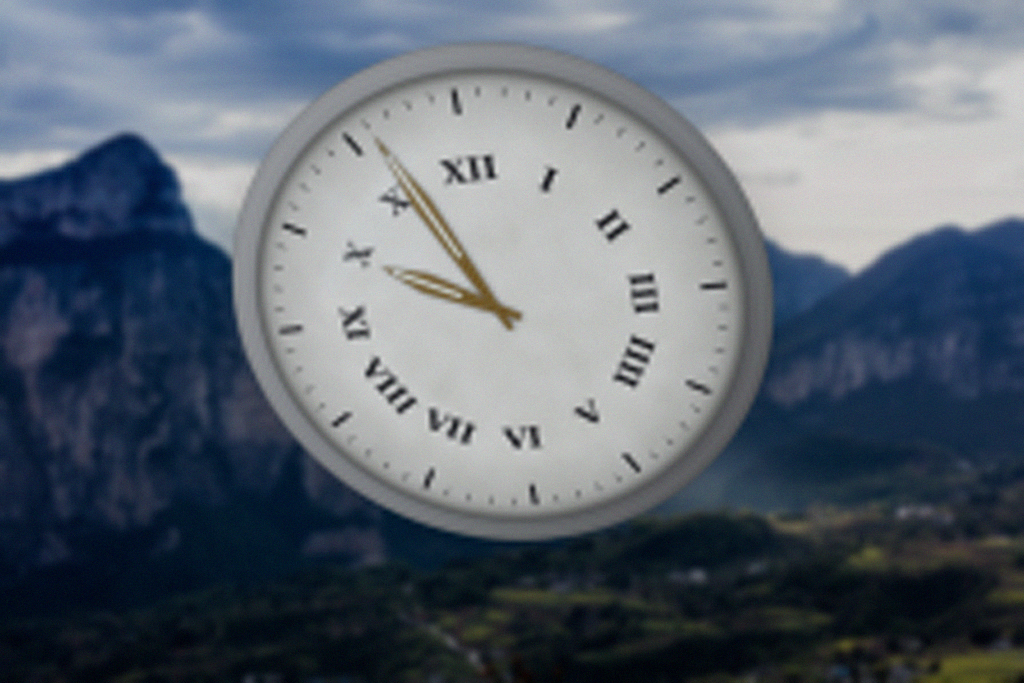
9:56
